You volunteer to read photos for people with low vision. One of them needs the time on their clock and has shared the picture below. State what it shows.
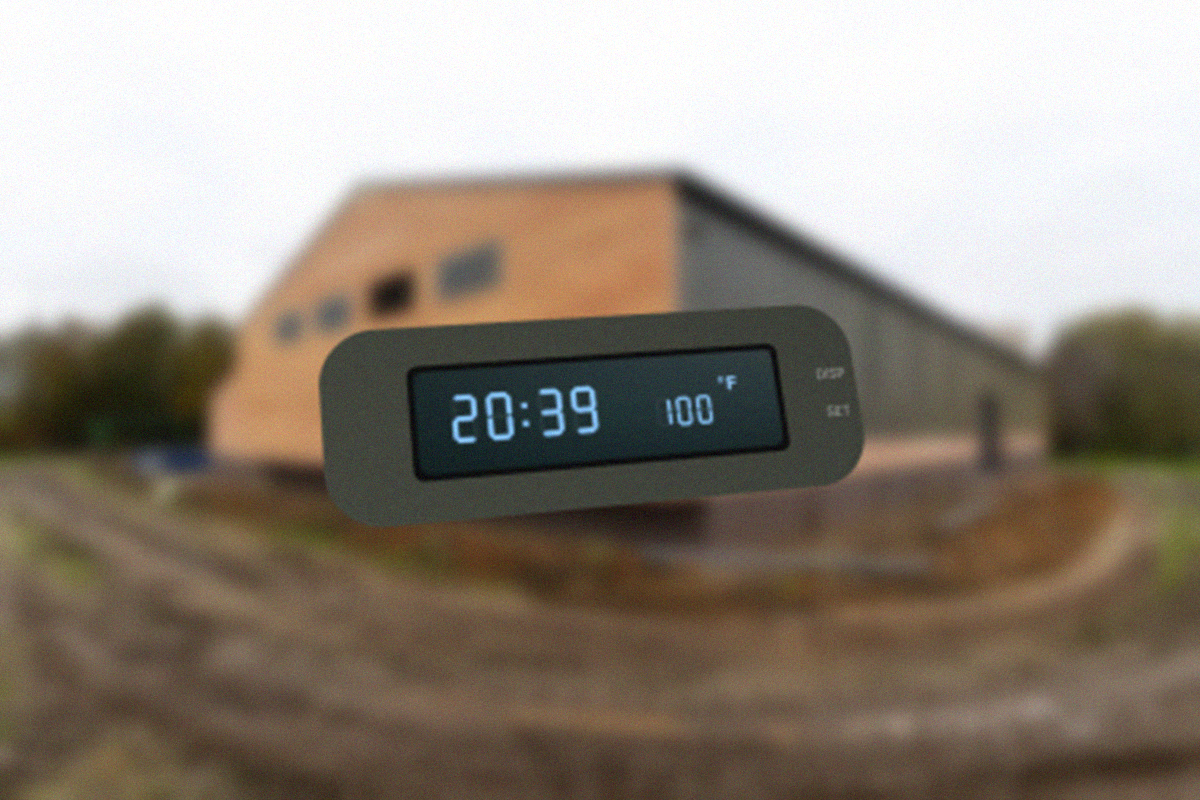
20:39
